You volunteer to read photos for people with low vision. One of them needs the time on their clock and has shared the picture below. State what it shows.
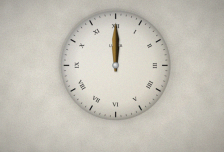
12:00
